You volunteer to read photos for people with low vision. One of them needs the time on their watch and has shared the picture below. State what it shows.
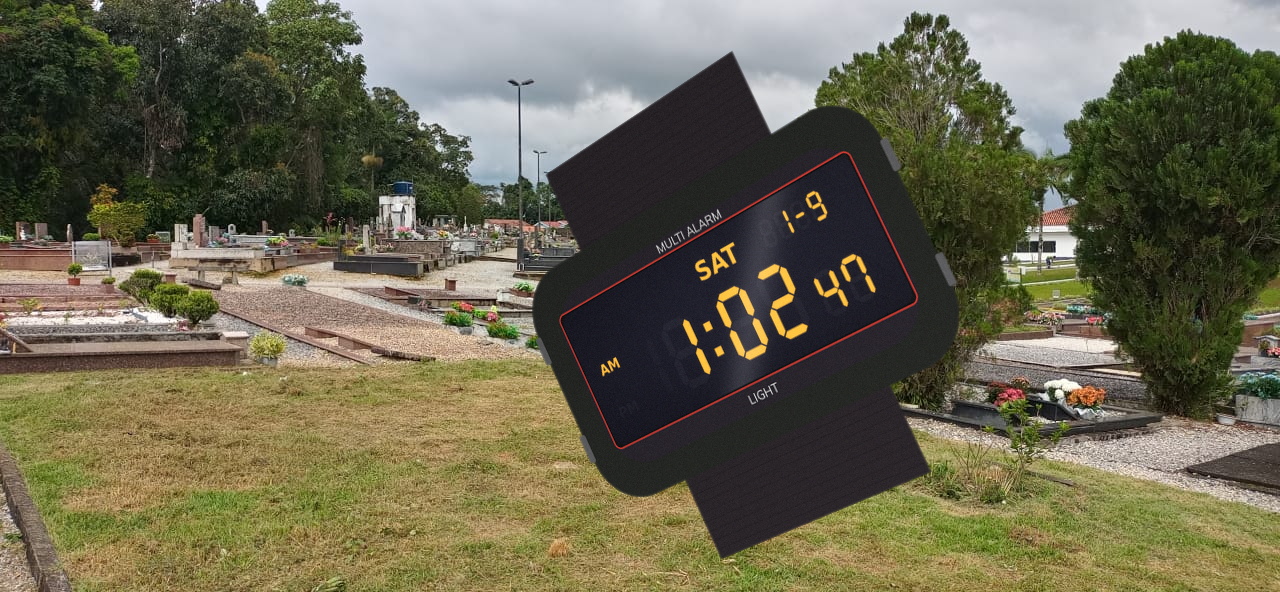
1:02:47
